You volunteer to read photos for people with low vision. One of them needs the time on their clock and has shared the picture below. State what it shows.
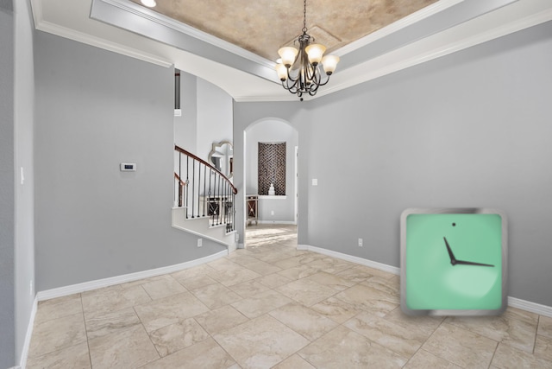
11:16
